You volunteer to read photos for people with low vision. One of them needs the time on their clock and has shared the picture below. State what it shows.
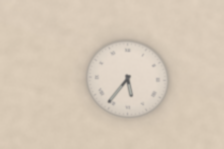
5:36
